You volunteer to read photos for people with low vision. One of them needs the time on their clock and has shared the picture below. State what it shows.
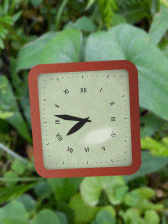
7:47
